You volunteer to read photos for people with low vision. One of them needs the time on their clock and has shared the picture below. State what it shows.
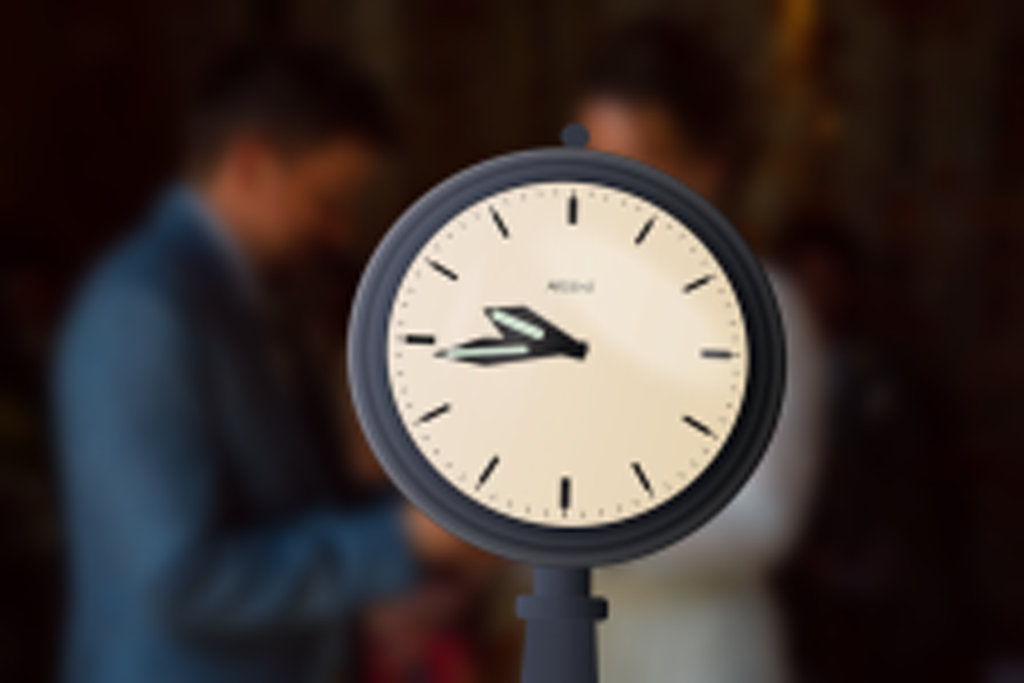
9:44
